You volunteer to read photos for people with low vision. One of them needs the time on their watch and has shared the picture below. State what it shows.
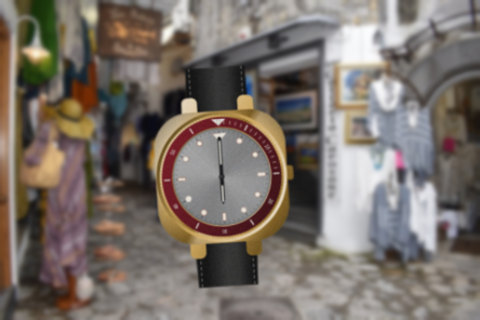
6:00
